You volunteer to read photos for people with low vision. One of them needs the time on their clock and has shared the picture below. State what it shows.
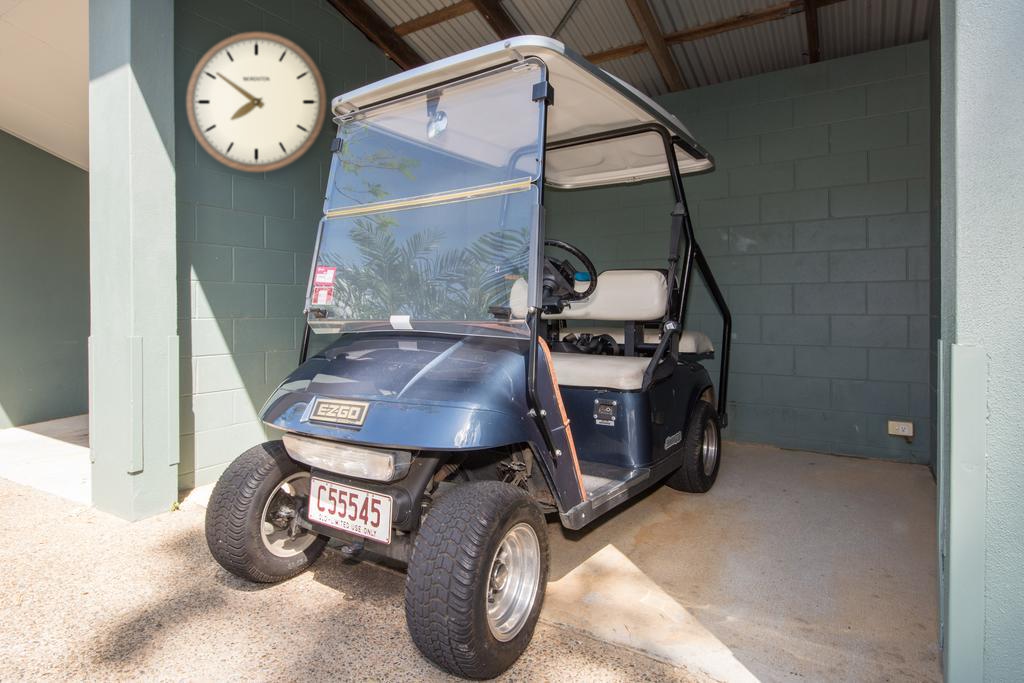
7:51
